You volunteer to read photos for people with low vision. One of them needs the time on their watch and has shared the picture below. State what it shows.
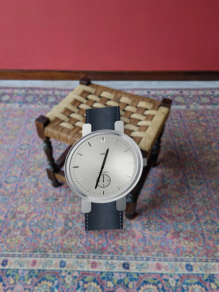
12:33
